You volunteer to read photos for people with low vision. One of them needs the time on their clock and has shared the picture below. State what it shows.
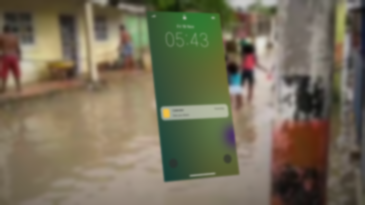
5:43
